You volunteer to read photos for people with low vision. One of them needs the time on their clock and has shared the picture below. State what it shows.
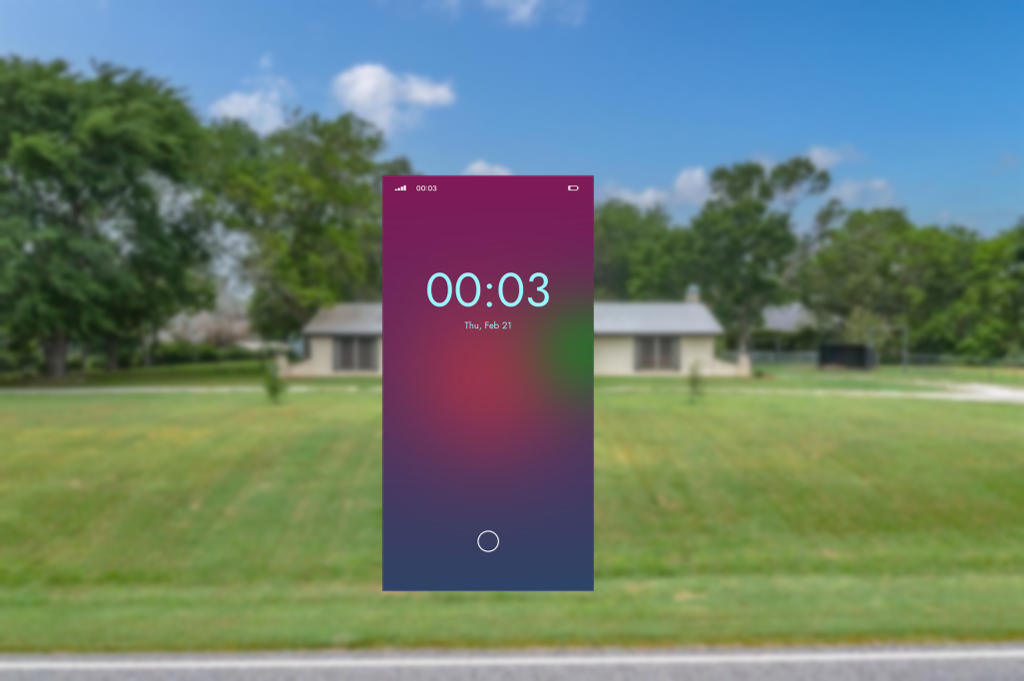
0:03
